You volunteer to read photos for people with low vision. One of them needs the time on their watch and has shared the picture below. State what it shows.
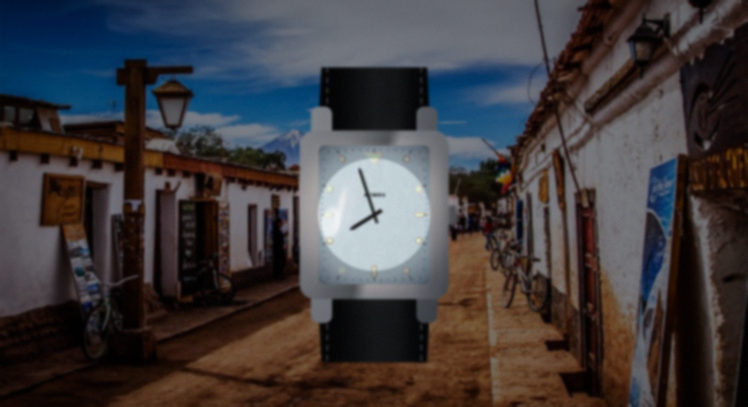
7:57
